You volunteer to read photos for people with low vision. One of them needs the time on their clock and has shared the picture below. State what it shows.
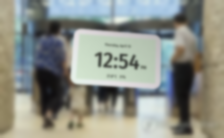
12:54
